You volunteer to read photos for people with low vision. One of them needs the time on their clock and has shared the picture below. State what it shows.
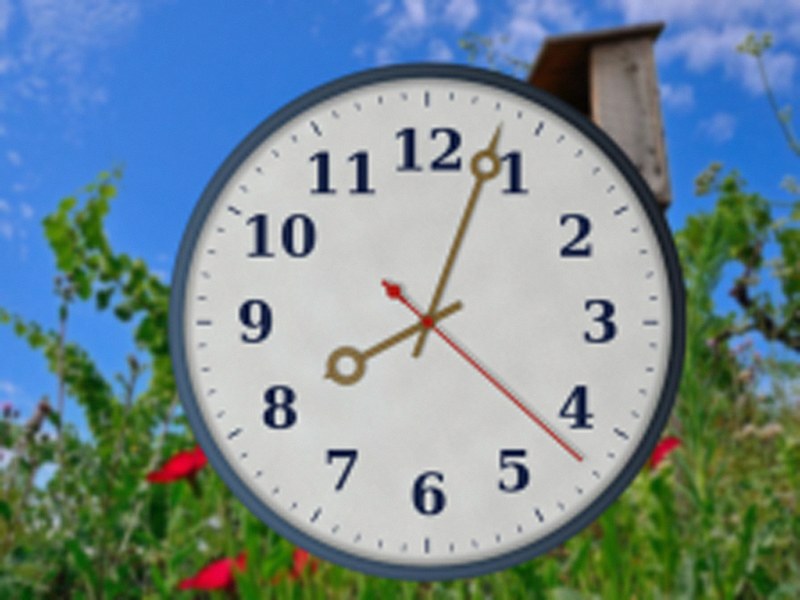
8:03:22
